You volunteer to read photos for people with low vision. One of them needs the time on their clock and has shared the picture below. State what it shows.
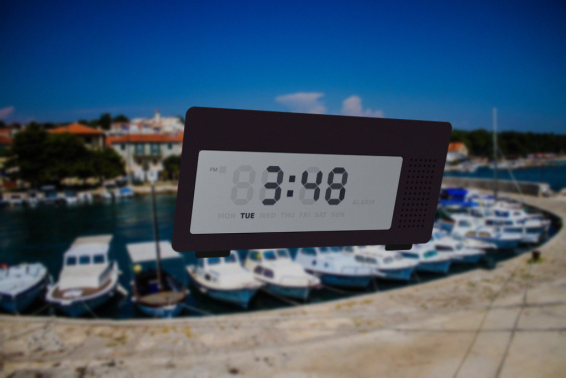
3:48
